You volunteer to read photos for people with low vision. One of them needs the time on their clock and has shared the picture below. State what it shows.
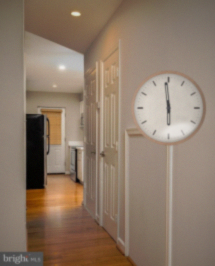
5:59
